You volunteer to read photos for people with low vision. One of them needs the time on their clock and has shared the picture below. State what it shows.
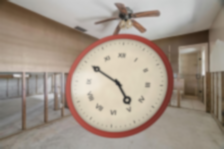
4:50
